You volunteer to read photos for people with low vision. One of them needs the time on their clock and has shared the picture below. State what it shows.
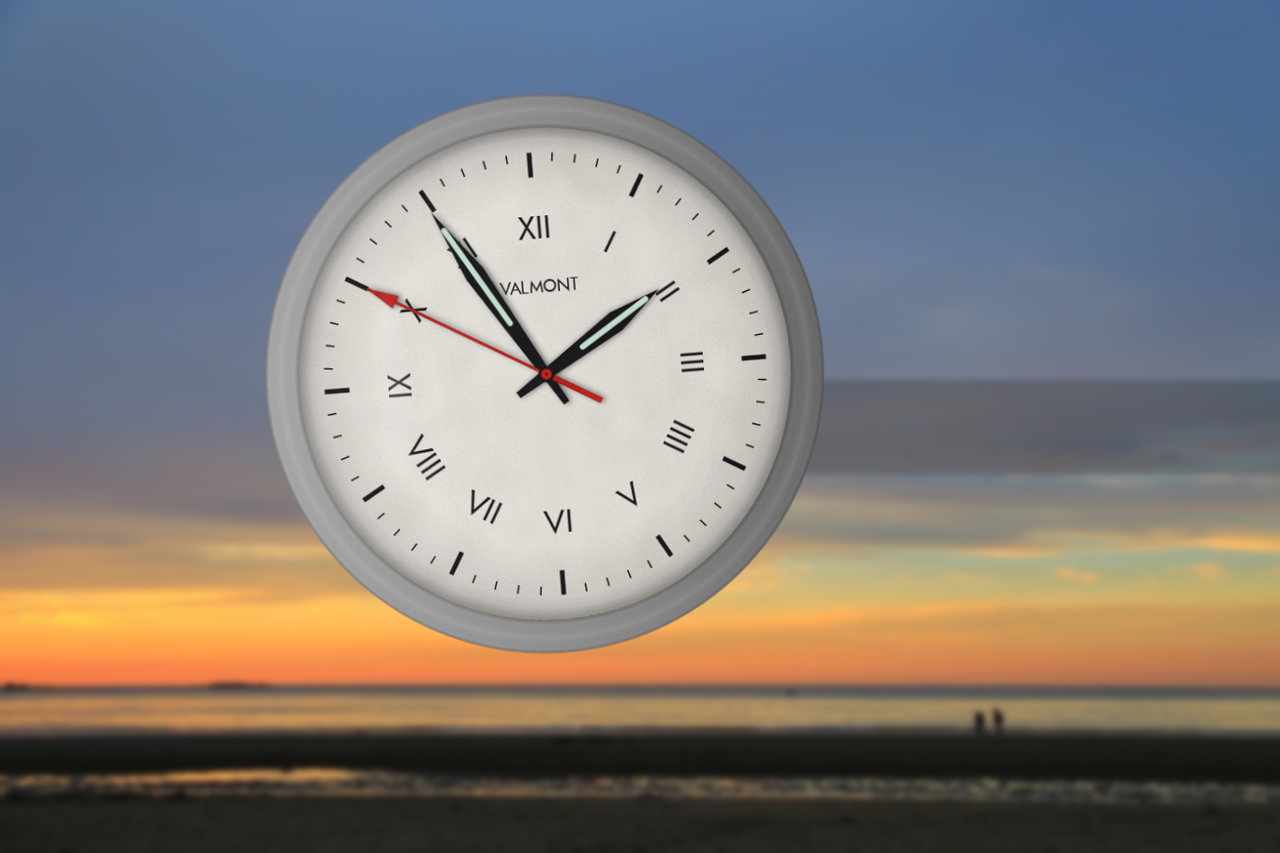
1:54:50
